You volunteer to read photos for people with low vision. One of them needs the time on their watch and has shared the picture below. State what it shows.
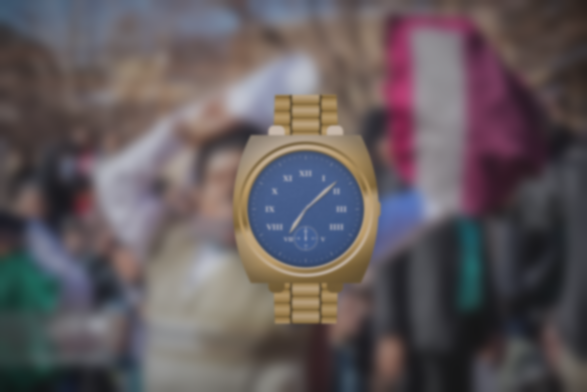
7:08
